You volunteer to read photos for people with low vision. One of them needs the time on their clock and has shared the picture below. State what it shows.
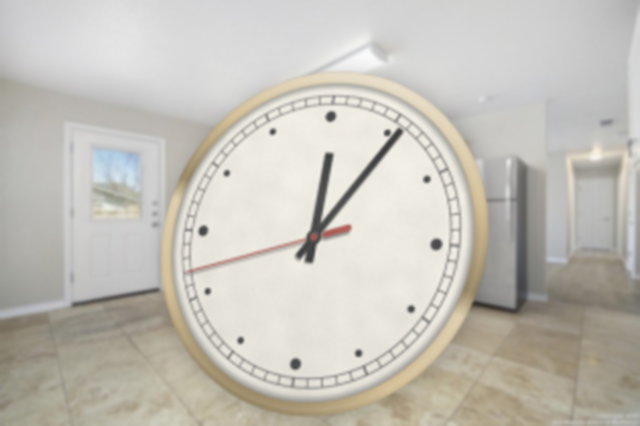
12:05:42
